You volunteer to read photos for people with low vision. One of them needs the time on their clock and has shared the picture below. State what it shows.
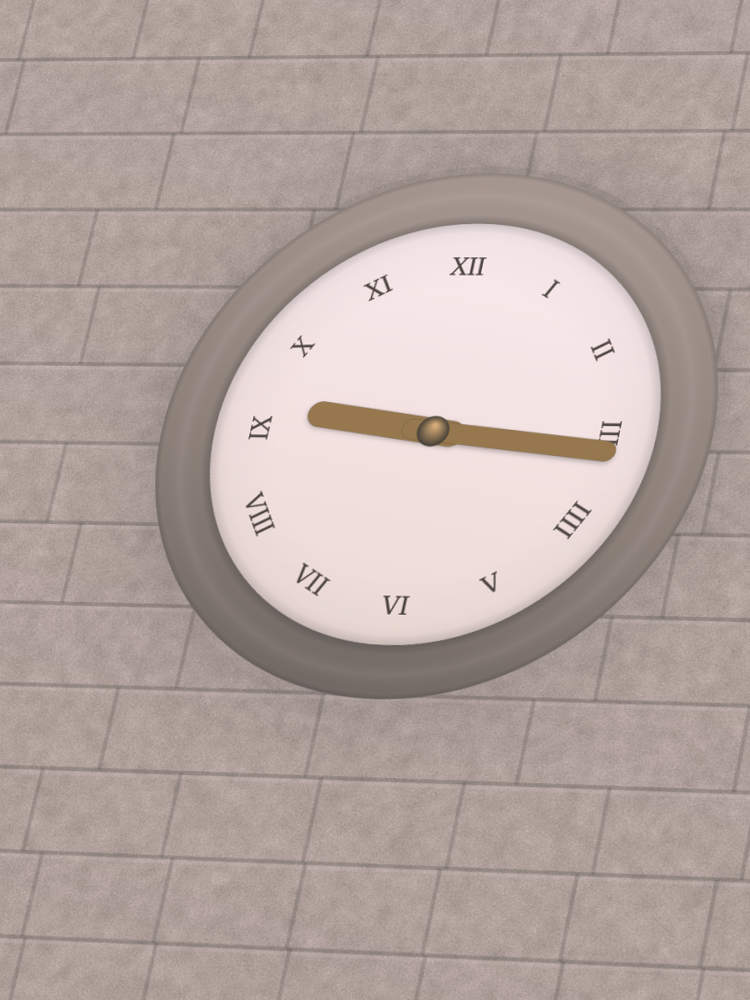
9:16
